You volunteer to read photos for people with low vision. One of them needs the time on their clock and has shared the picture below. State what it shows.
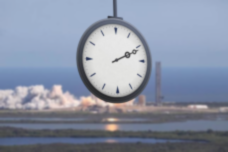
2:11
